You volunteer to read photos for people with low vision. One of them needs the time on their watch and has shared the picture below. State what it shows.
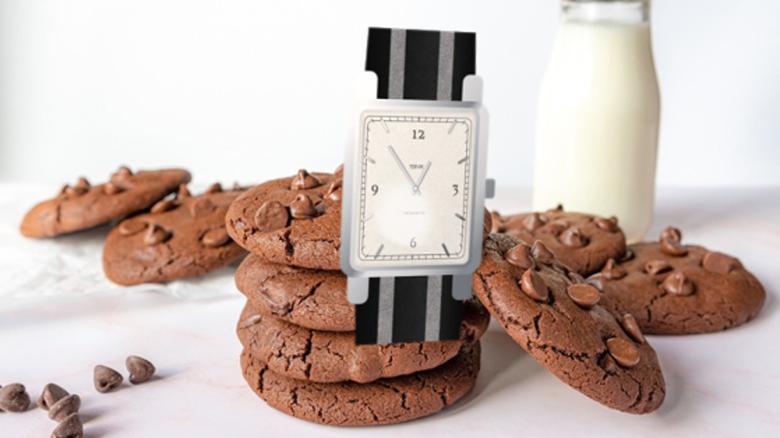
12:54
